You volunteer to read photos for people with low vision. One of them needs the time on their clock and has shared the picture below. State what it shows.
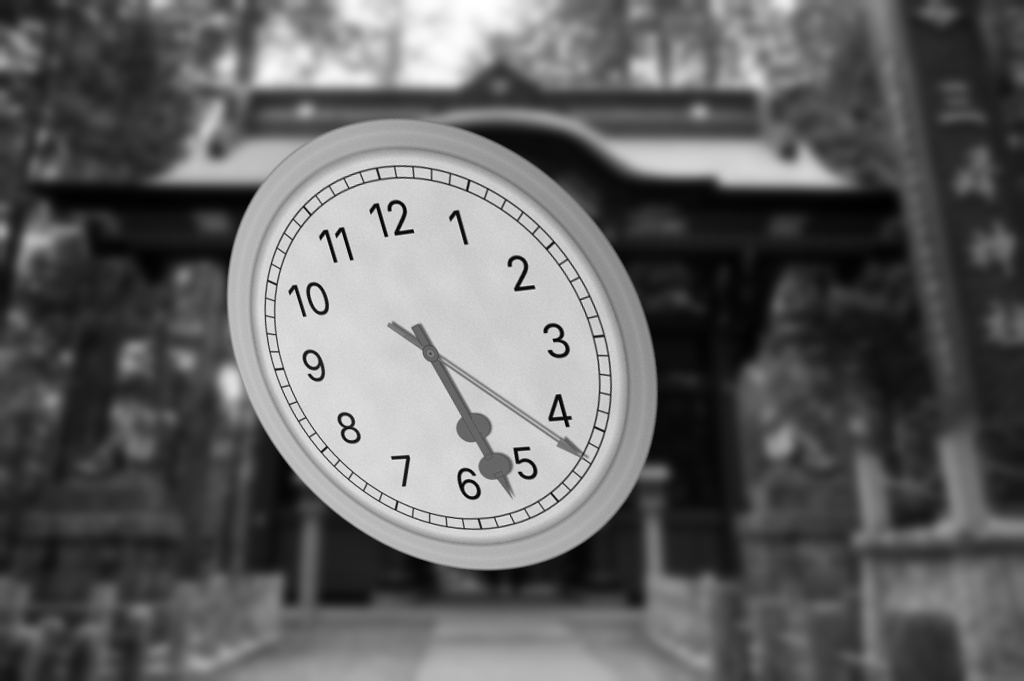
5:27:22
